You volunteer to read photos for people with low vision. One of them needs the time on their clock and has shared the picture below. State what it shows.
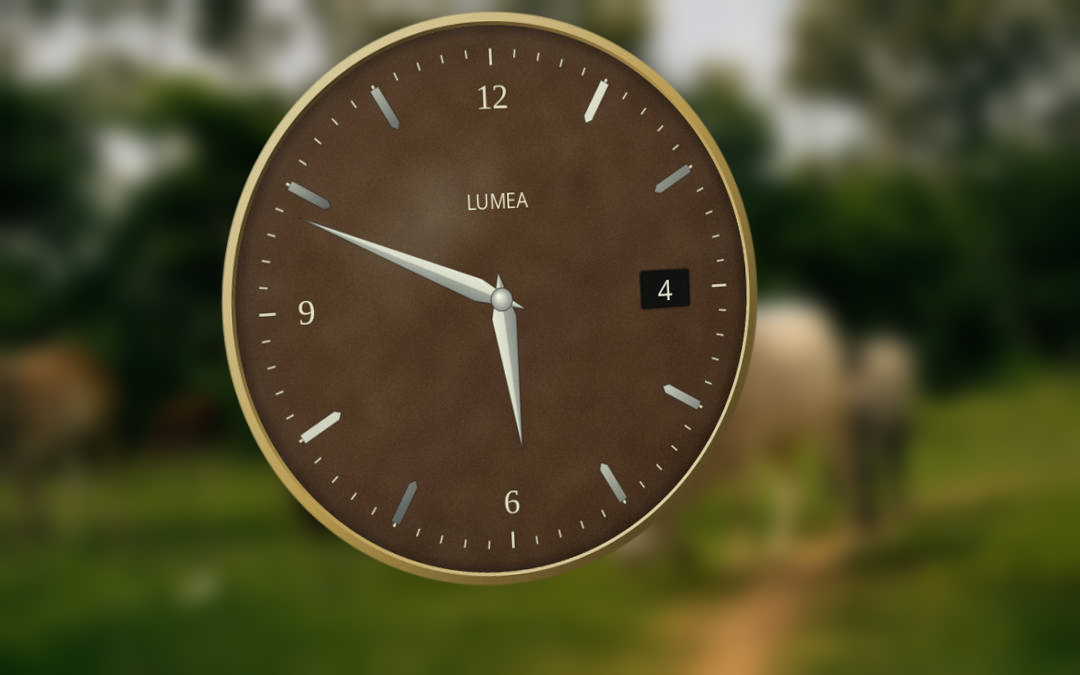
5:49
